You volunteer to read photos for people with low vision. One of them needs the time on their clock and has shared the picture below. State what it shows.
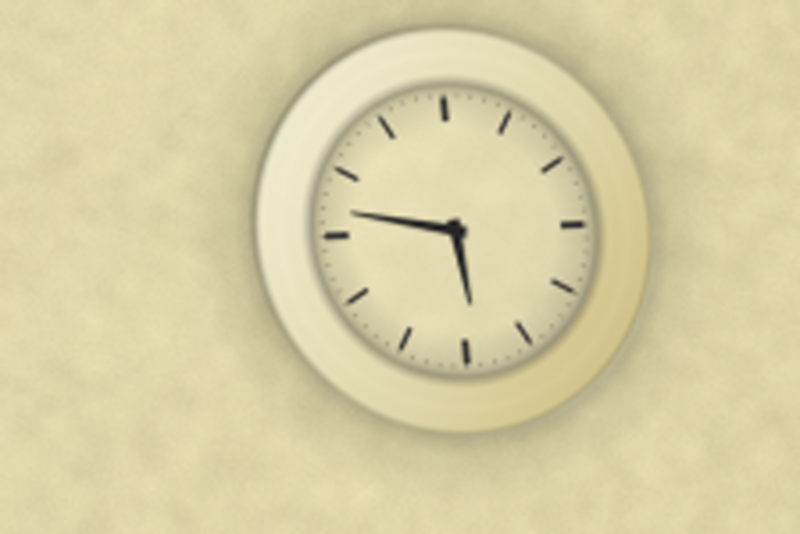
5:47
